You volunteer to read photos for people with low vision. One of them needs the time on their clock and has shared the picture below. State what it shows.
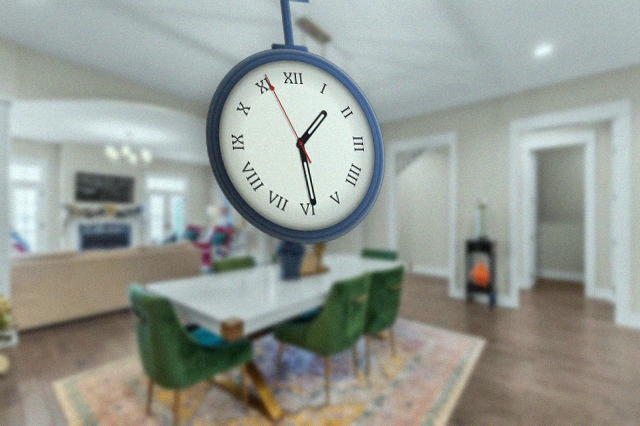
1:28:56
